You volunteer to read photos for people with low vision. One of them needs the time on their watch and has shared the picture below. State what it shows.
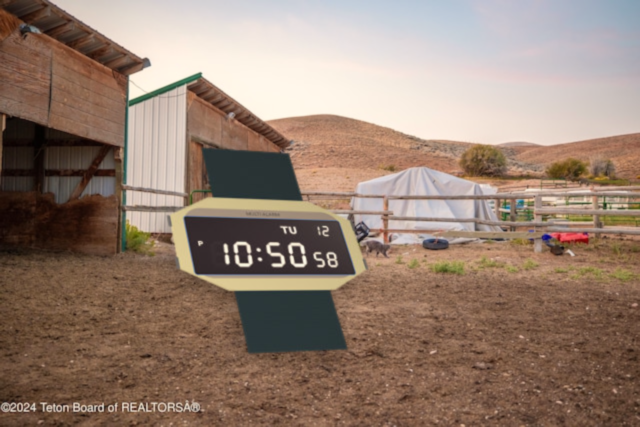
10:50:58
